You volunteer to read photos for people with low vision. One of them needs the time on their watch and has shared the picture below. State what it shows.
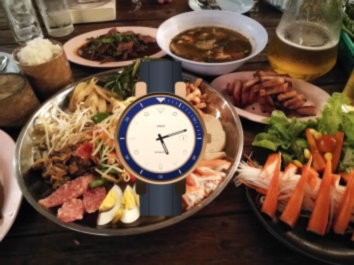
5:12
